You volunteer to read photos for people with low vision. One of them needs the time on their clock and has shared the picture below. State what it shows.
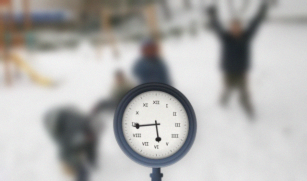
5:44
